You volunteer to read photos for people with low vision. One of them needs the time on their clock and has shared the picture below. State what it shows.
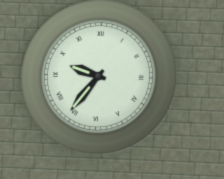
9:36
